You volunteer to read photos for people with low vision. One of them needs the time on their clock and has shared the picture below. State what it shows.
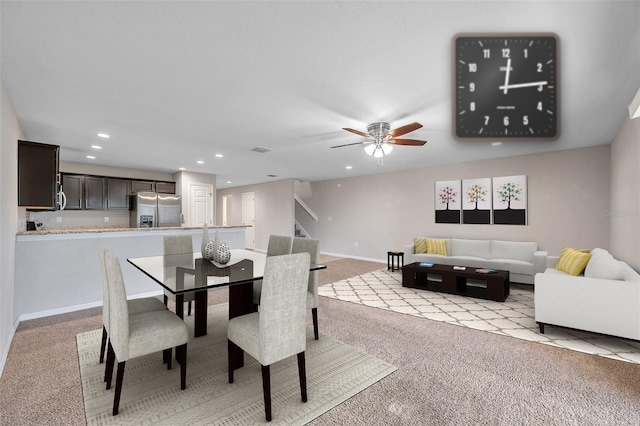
12:14
